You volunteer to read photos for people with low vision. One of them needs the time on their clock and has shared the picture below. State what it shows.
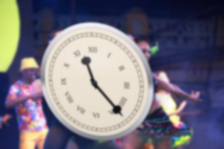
11:23
